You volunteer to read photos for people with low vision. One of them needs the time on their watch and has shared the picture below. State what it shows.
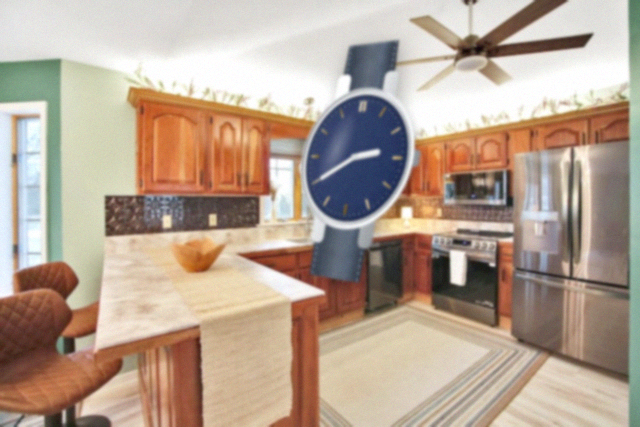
2:40
